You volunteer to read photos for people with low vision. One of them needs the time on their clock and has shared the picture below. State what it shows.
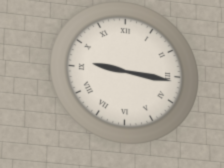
9:16
